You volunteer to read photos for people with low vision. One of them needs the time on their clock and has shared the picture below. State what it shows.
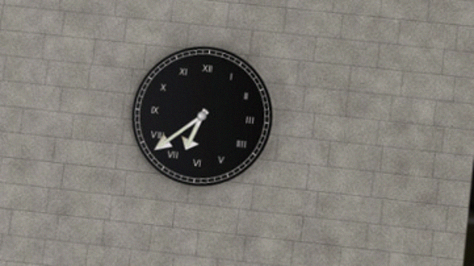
6:38
